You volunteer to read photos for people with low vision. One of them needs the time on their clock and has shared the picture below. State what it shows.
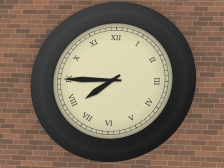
7:45
